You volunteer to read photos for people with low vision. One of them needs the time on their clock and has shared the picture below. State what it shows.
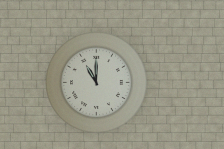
11:00
